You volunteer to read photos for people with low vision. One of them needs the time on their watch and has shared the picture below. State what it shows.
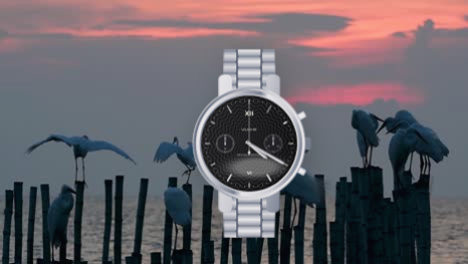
4:20
